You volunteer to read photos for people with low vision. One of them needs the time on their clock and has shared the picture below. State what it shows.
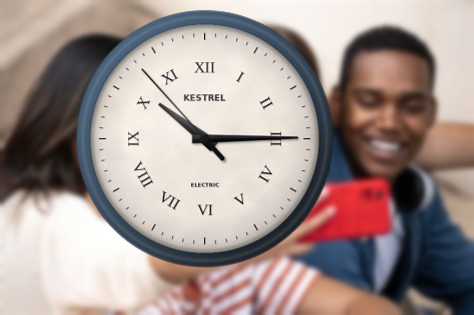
10:14:53
